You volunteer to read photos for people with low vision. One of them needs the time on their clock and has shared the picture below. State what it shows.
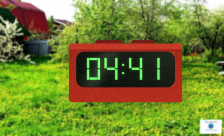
4:41
